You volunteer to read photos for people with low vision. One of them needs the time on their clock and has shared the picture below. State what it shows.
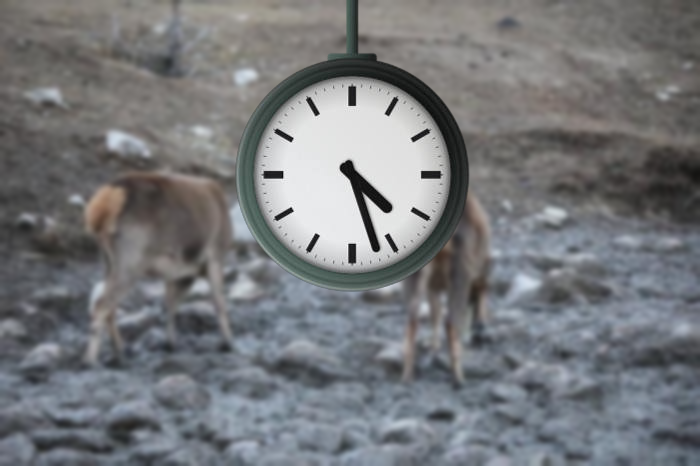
4:27
